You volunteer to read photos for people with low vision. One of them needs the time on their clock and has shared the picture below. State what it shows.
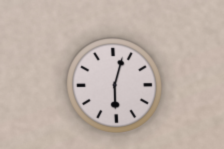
6:03
